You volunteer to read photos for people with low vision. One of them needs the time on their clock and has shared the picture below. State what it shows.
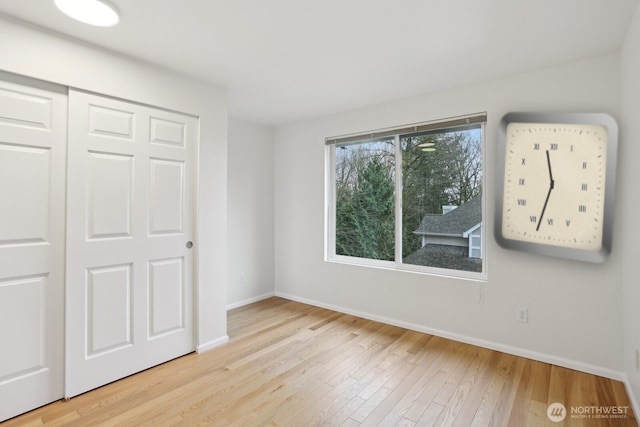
11:33
